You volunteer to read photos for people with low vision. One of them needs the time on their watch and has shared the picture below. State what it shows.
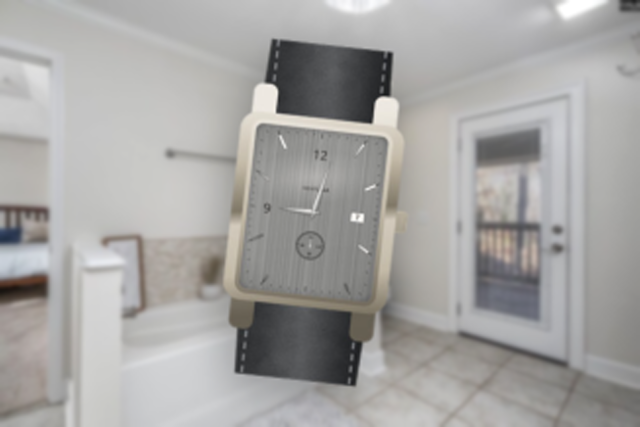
9:02
